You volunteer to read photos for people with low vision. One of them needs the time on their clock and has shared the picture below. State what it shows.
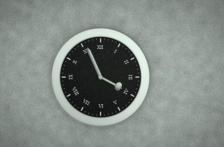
3:56
